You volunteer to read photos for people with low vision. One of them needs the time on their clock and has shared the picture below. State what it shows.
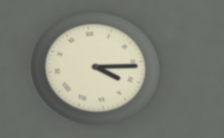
4:16
